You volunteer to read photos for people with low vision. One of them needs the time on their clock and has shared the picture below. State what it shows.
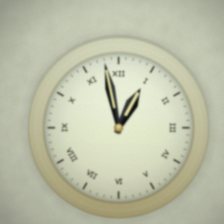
12:58
